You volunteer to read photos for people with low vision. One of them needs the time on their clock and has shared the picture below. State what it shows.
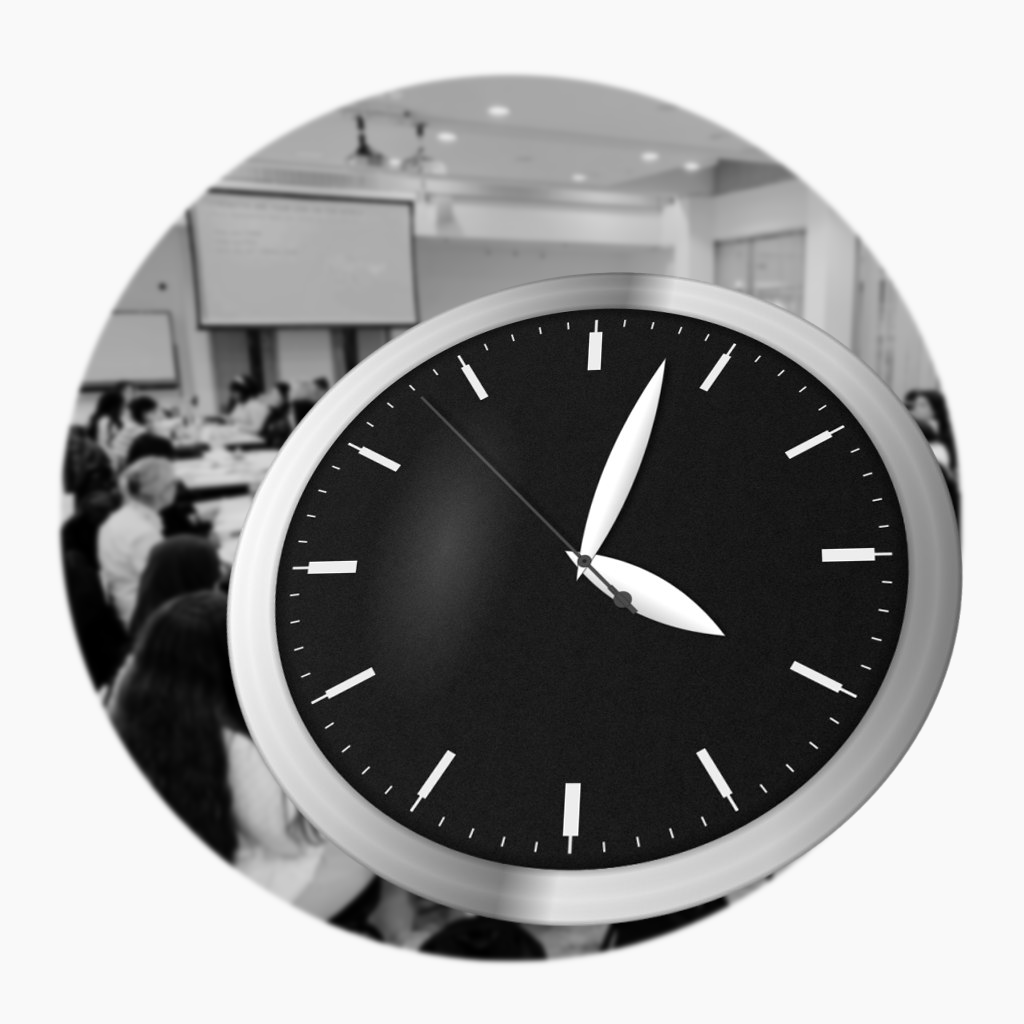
4:02:53
